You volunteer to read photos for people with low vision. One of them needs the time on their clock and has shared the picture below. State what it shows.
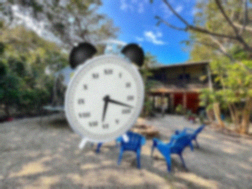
6:18
